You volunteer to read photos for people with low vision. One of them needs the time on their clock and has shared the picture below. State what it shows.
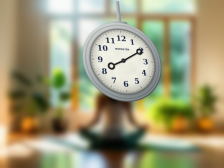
8:10
